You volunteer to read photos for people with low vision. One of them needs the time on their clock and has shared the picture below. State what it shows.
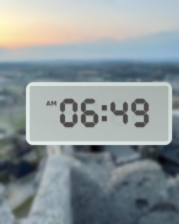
6:49
